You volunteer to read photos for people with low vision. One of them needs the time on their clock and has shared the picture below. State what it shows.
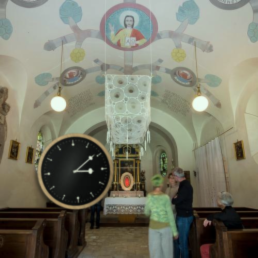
3:09
